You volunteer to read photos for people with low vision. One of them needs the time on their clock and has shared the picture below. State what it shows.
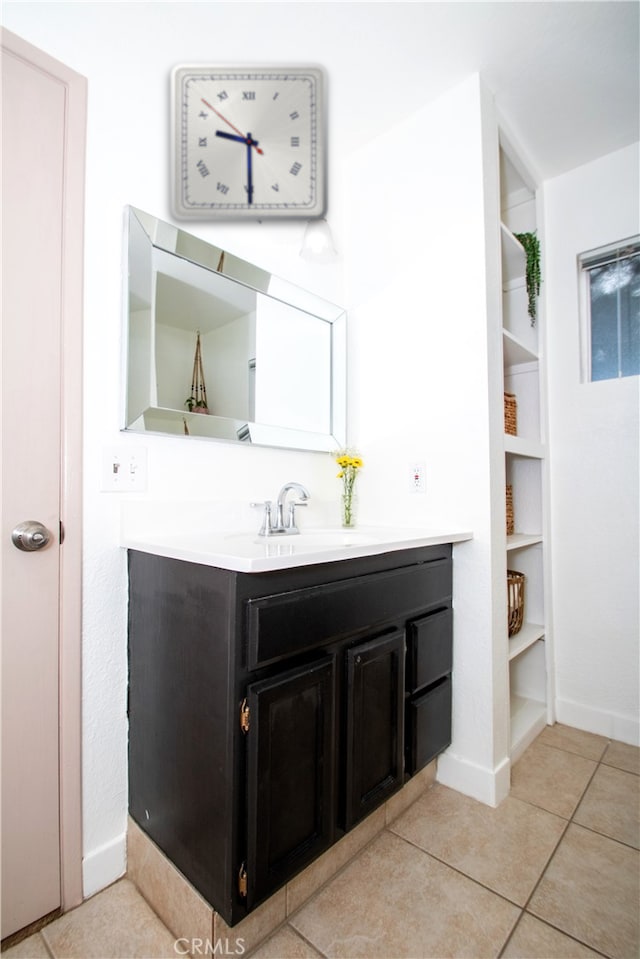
9:29:52
